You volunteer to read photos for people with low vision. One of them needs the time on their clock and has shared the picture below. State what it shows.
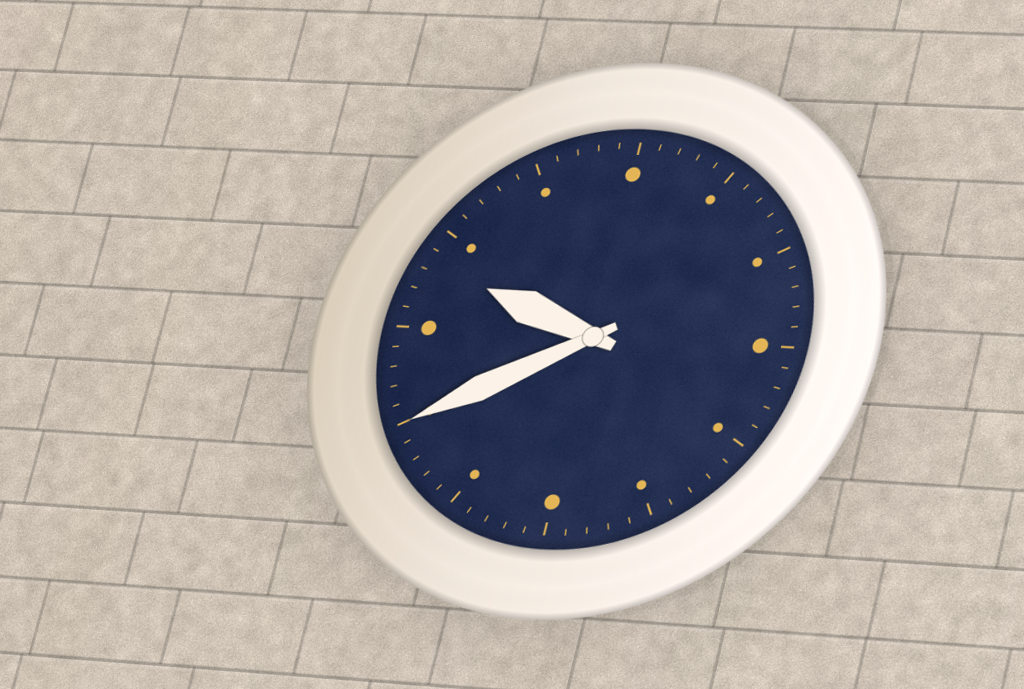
9:40
